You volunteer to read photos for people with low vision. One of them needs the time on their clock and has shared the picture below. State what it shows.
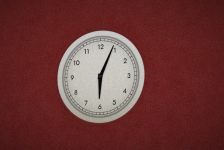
6:04
